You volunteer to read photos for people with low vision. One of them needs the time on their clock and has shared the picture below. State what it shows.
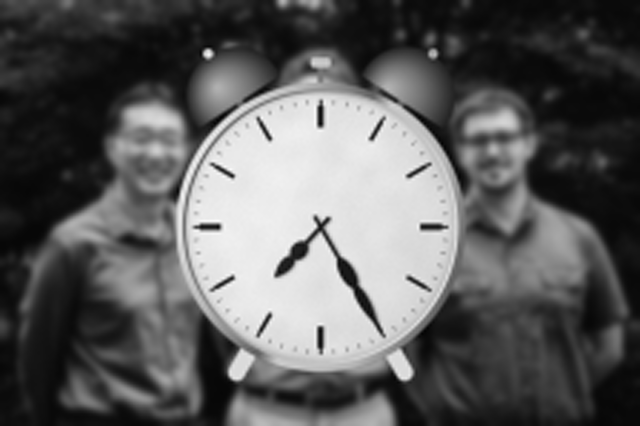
7:25
